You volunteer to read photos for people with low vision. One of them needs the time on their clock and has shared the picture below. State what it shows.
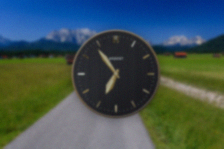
6:54
